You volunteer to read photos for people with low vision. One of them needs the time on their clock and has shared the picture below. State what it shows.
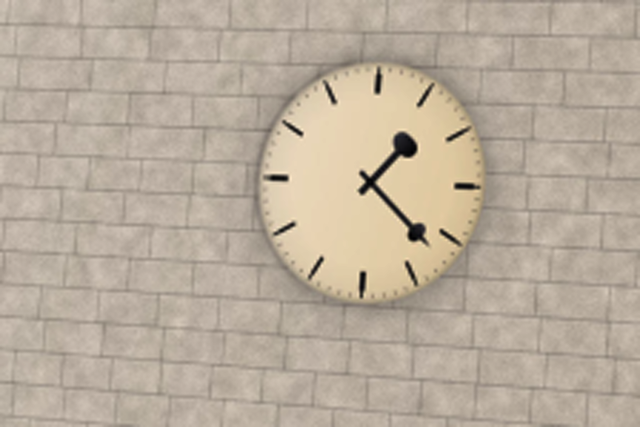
1:22
